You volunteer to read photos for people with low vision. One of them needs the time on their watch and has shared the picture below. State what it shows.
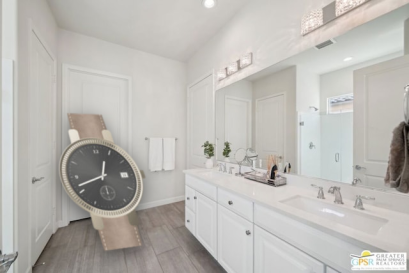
12:42
